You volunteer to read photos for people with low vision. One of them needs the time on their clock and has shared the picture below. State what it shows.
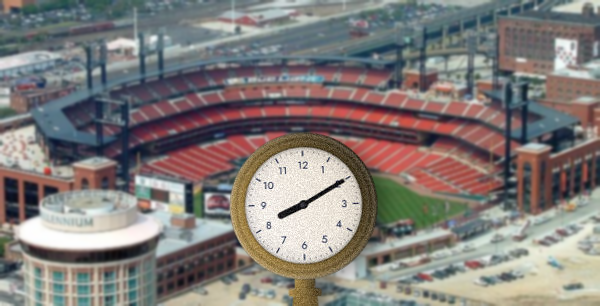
8:10
